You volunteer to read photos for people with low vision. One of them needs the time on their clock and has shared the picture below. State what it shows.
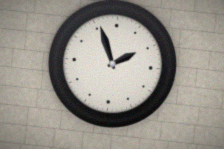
1:56
